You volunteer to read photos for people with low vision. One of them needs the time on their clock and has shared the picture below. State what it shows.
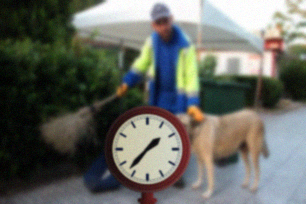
1:37
